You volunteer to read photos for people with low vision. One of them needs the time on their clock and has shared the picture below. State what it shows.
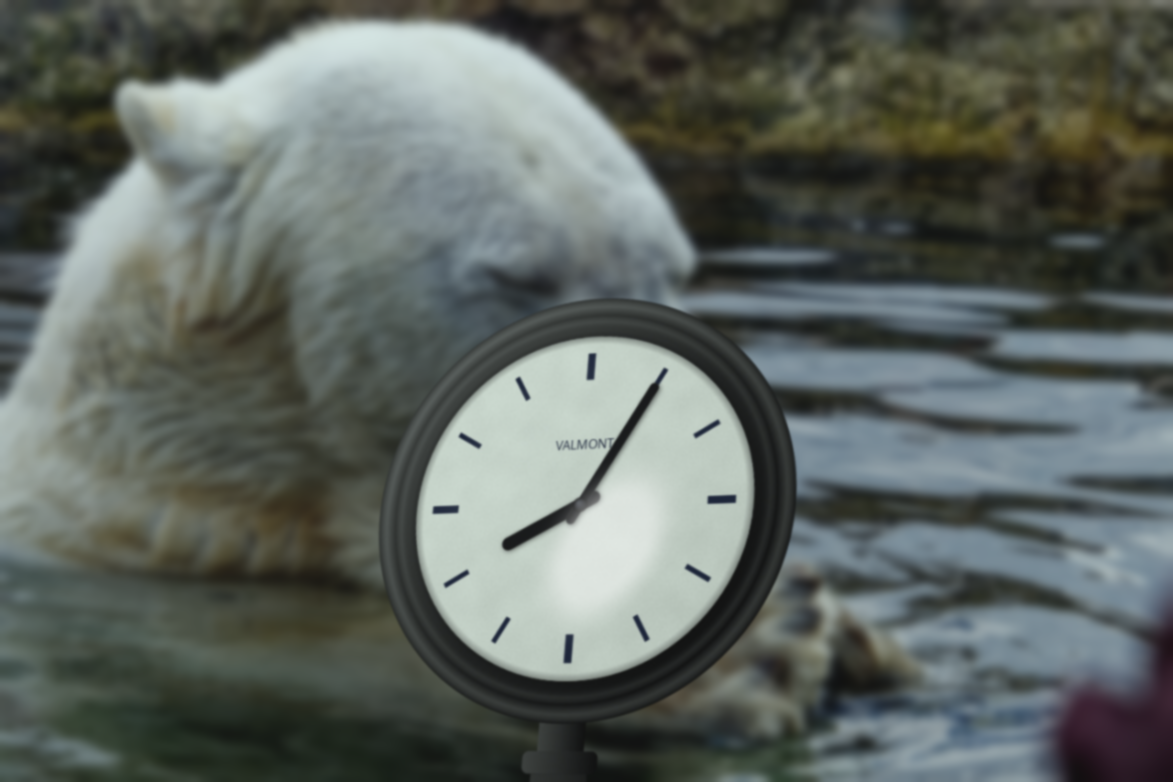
8:05
